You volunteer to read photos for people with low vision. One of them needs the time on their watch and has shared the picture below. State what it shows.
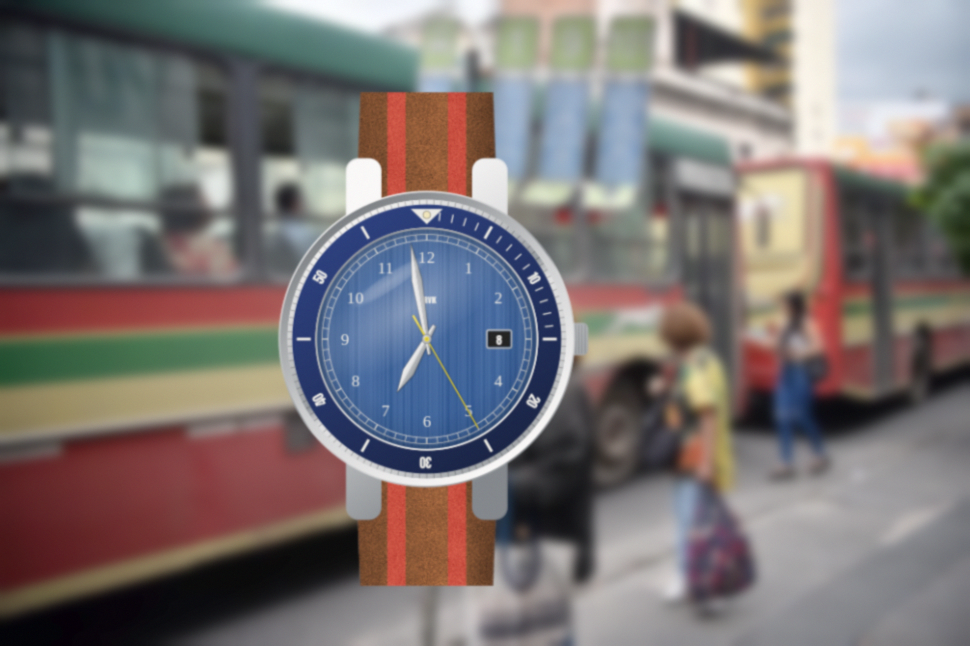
6:58:25
